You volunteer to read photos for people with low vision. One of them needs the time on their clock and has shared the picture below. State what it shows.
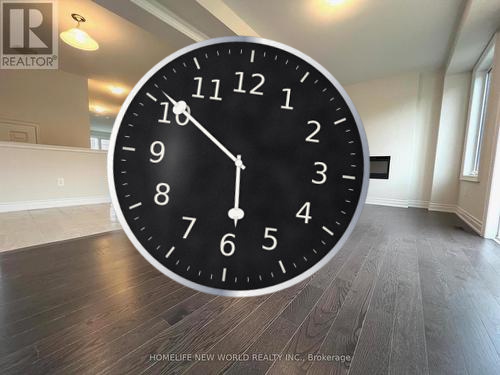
5:51
